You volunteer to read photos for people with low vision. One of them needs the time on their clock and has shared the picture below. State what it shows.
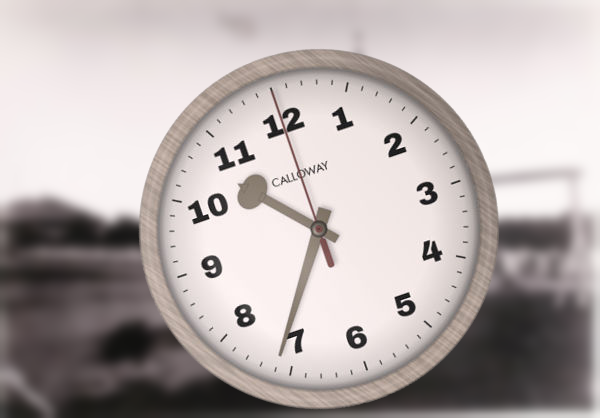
10:36:00
